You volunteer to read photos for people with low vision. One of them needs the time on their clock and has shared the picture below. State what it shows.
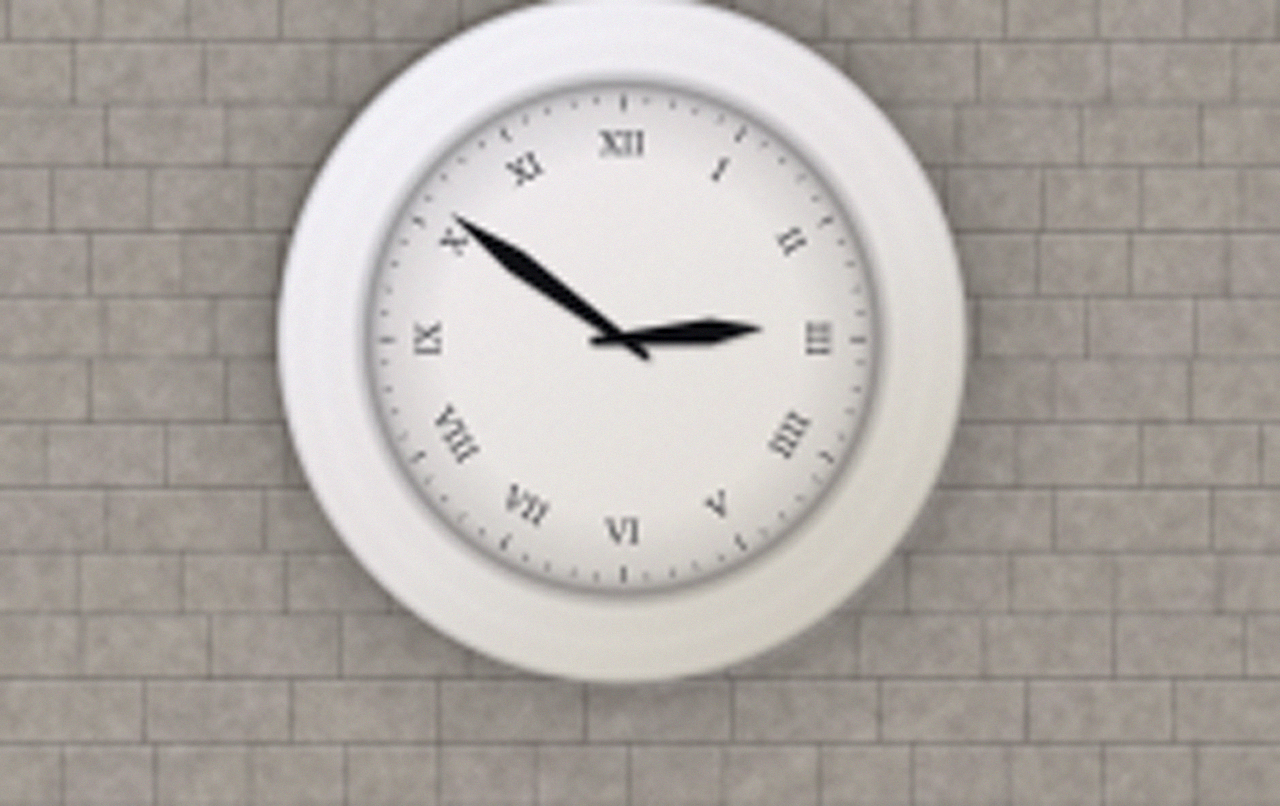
2:51
